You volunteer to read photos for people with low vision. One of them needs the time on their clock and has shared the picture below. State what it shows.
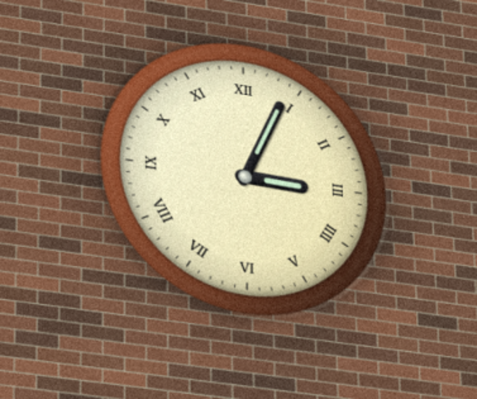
3:04
